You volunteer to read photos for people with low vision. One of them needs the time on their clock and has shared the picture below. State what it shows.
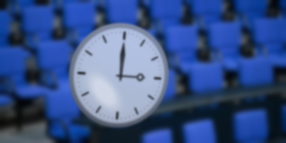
3:00
